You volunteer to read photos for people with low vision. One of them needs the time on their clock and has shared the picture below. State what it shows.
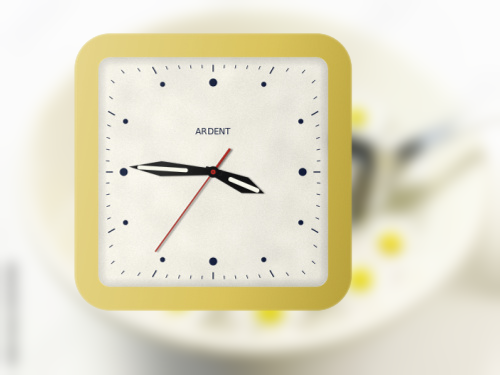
3:45:36
